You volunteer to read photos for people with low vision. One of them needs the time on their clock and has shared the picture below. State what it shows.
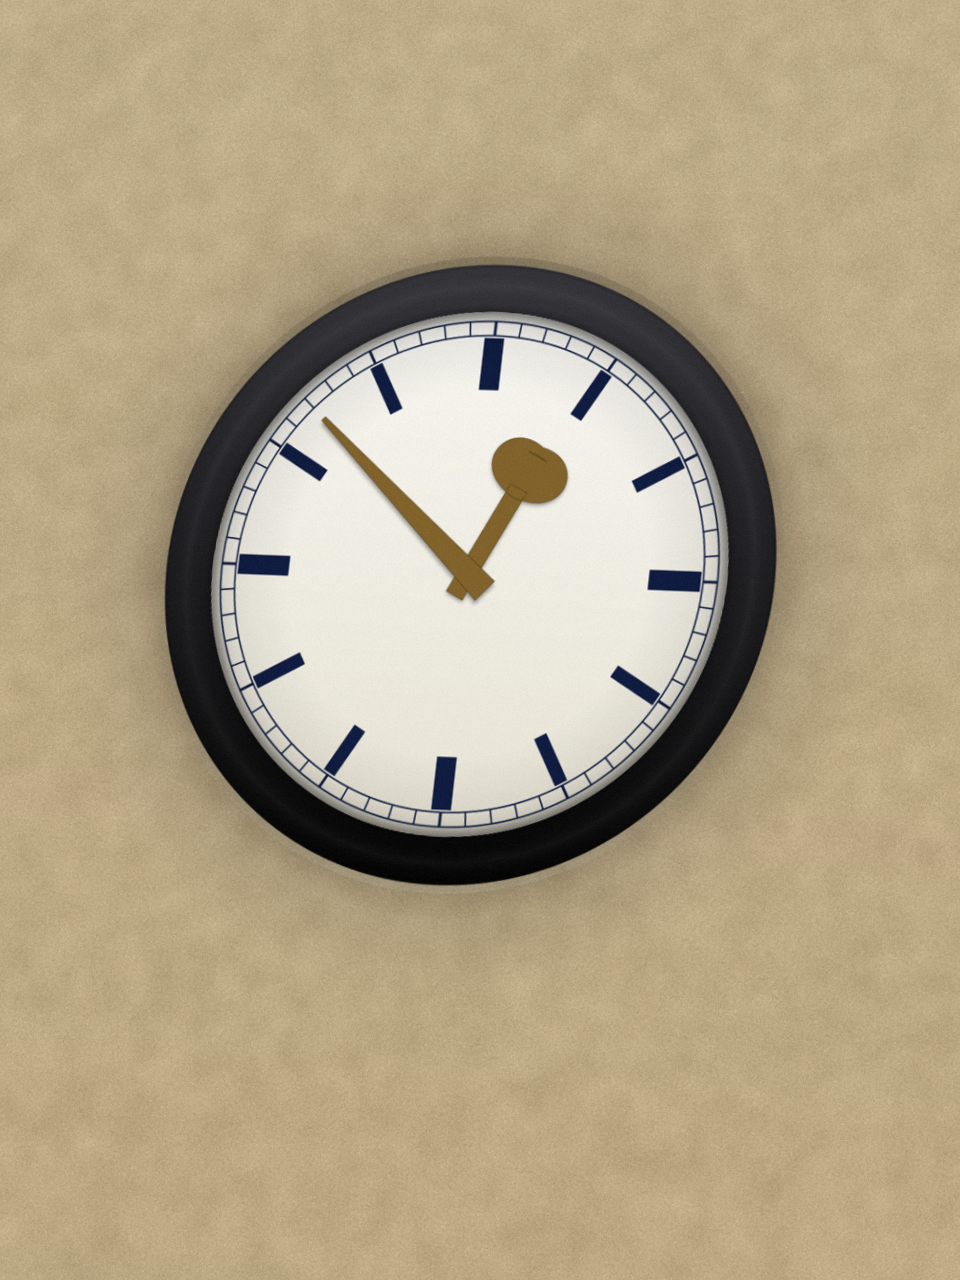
12:52
